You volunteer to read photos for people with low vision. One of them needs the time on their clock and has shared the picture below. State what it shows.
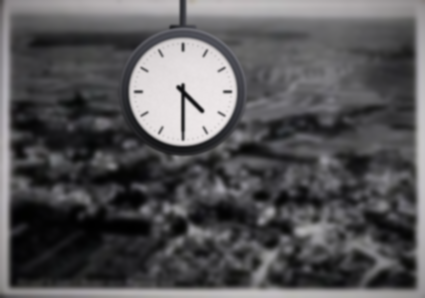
4:30
